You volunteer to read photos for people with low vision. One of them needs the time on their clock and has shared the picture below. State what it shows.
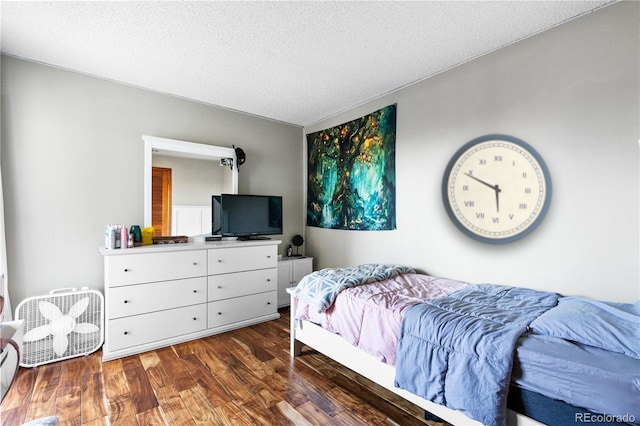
5:49
